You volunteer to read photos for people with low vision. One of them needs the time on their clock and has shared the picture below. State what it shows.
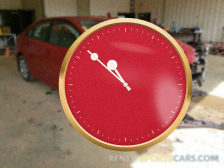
10:52
